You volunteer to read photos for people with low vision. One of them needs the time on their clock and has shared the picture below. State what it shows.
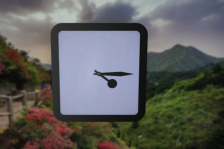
4:15
